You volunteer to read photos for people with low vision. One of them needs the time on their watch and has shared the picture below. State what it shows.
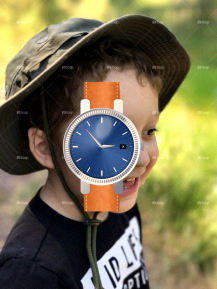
2:53
